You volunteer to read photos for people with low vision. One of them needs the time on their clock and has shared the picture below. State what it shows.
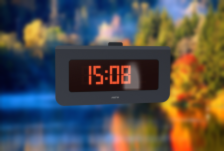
15:08
